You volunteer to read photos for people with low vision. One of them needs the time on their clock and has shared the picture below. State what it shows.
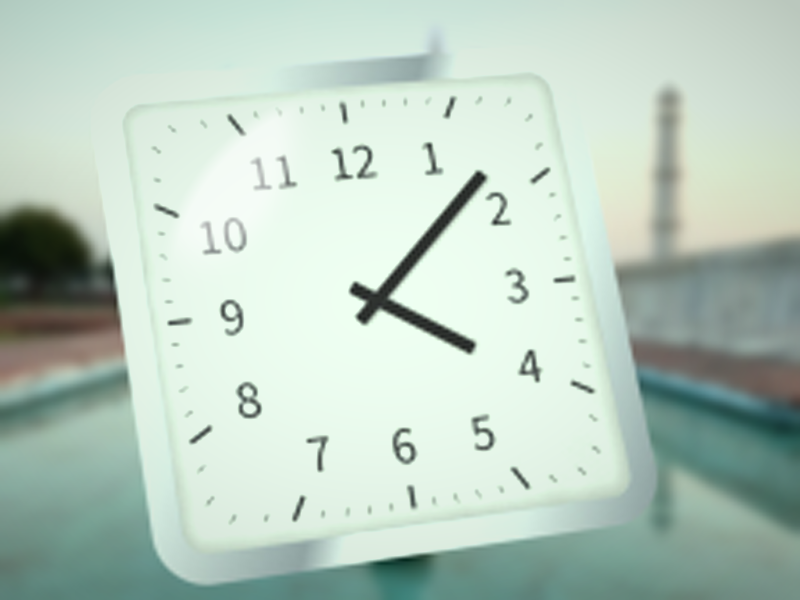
4:08
